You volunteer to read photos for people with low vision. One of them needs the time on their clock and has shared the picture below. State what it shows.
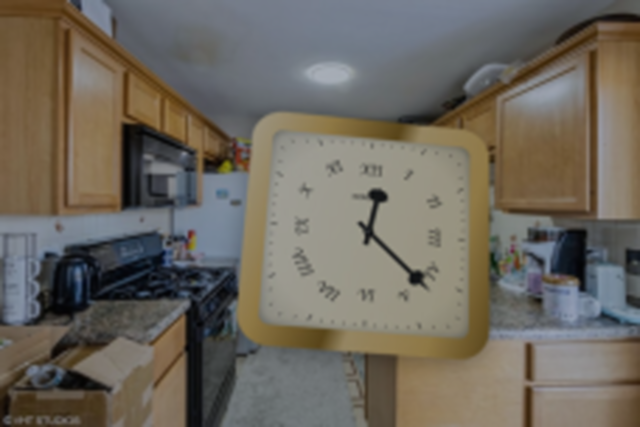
12:22
